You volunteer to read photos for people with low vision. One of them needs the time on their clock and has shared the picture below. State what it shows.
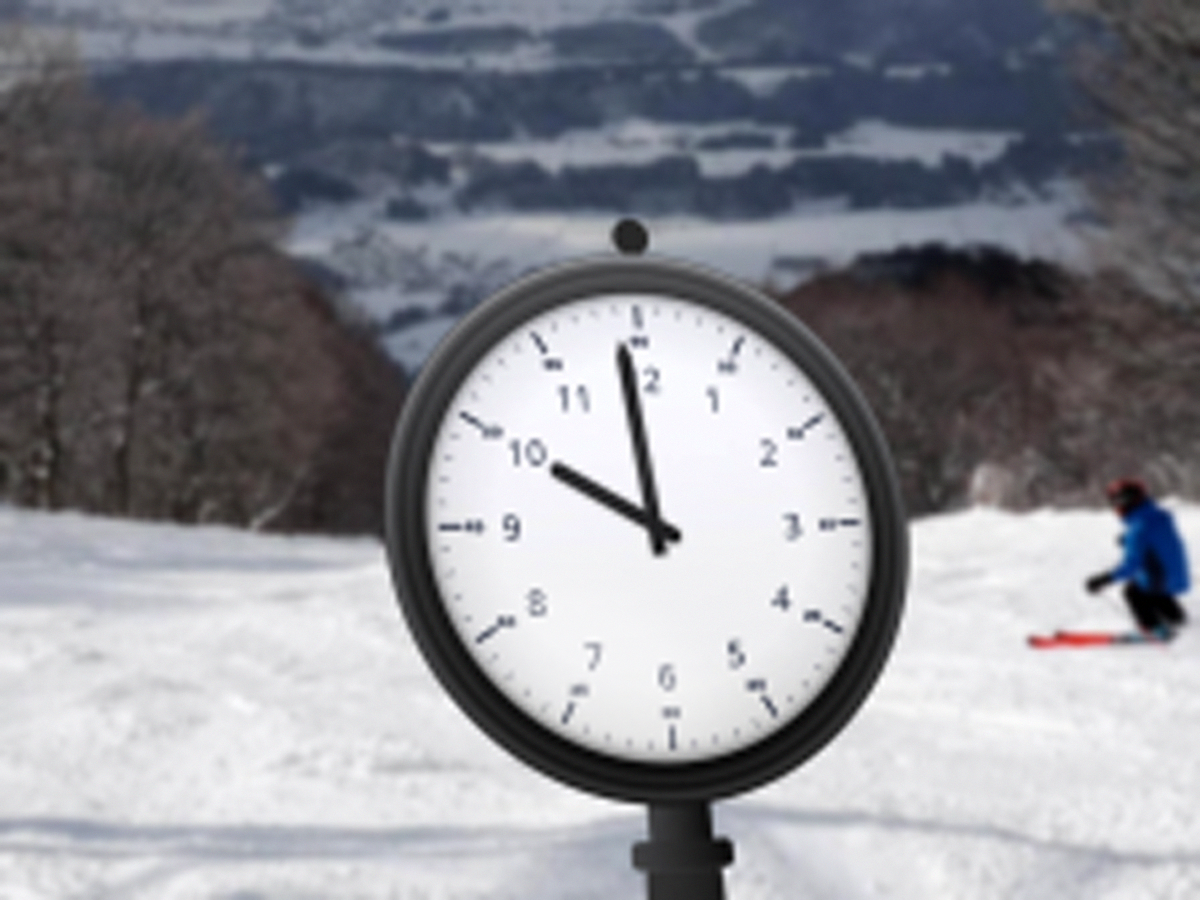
9:59
